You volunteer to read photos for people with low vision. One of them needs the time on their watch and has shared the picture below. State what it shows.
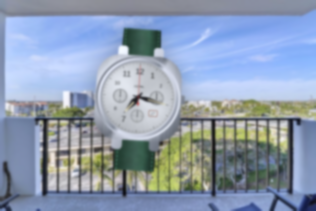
7:17
